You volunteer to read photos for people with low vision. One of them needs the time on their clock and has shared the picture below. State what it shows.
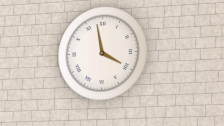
3:58
